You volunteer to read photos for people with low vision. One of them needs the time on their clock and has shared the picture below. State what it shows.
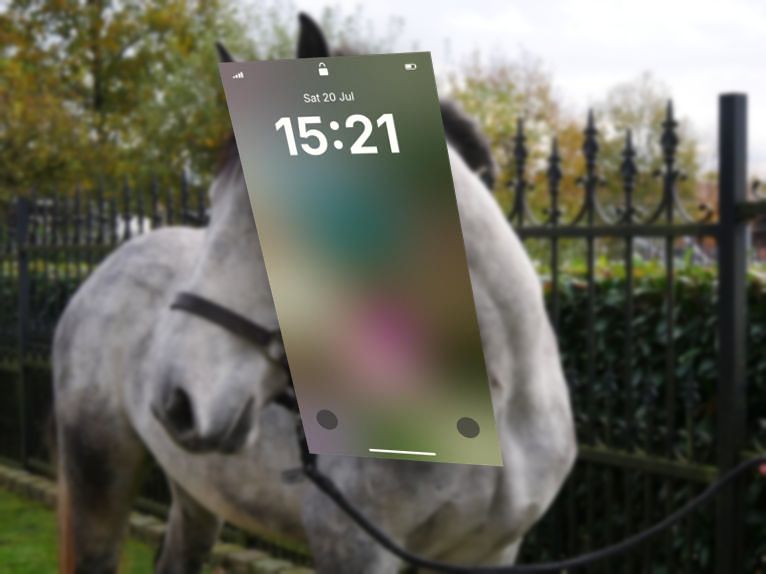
15:21
